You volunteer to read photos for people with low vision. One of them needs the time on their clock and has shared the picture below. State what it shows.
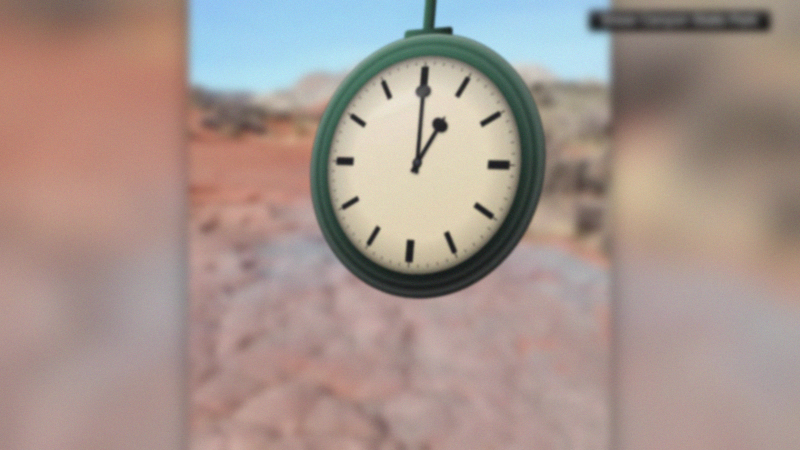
1:00
